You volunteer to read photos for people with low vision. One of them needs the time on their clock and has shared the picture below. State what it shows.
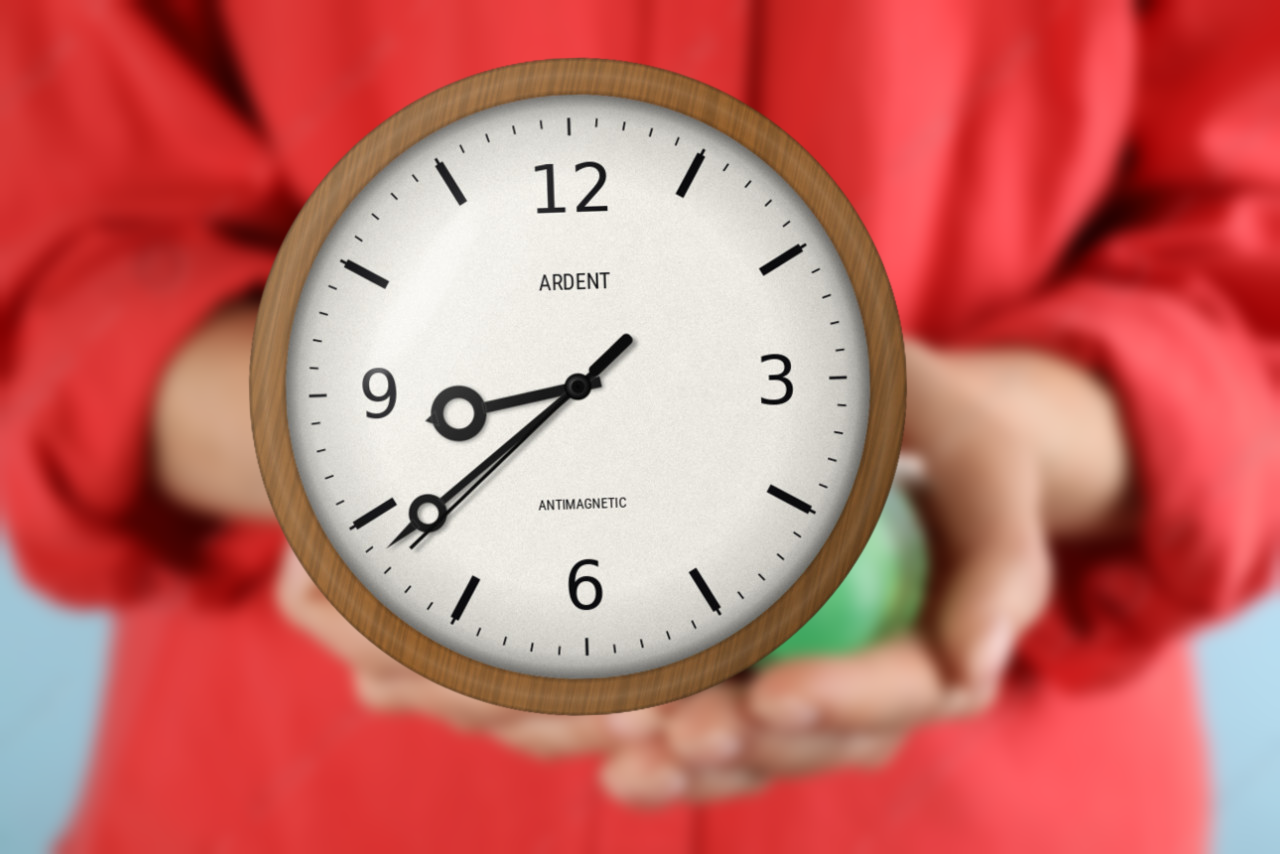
8:38:38
